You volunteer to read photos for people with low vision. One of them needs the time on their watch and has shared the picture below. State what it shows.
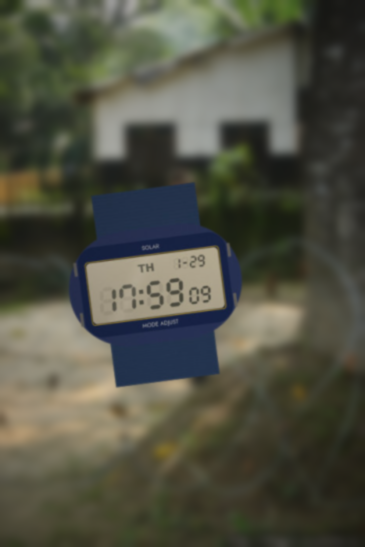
17:59:09
